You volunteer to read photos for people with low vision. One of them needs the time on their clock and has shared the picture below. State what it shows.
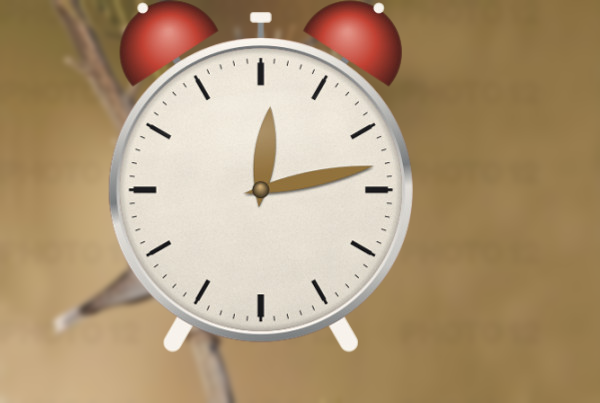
12:13
